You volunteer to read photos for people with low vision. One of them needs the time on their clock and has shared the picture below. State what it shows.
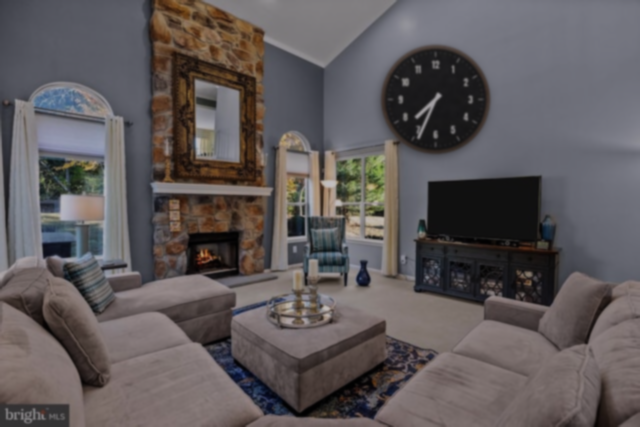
7:34
